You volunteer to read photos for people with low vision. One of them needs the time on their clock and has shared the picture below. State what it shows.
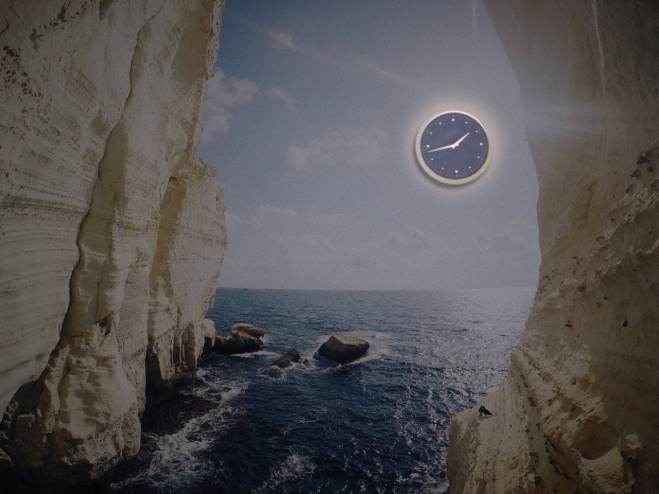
1:43
